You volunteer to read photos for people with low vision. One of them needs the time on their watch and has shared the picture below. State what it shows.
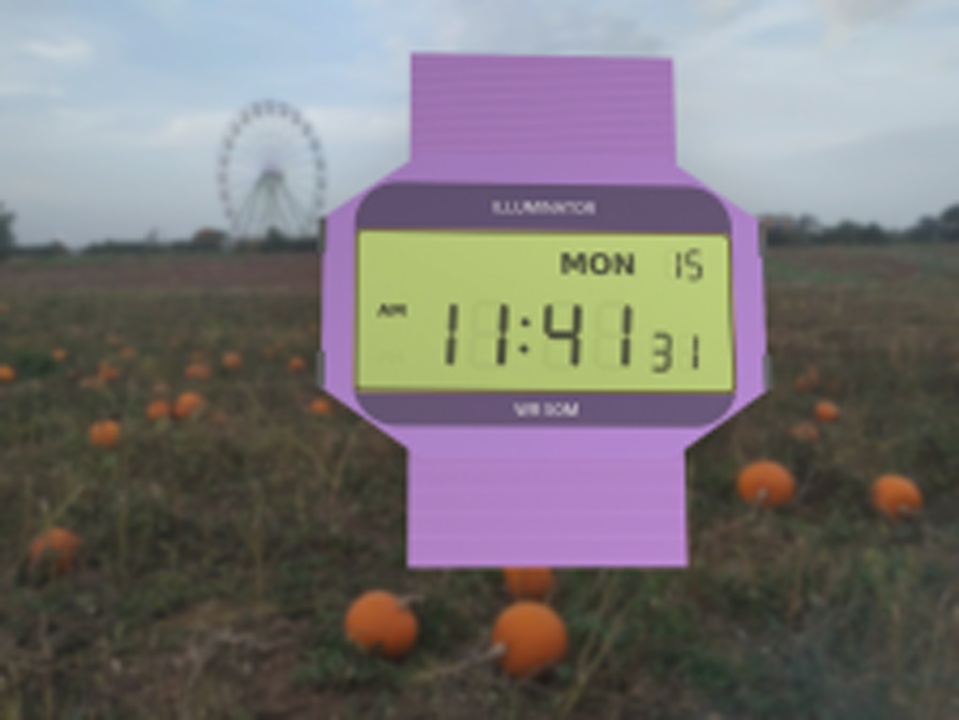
11:41:31
